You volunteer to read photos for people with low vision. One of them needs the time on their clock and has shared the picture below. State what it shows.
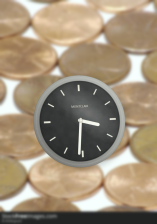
3:31
